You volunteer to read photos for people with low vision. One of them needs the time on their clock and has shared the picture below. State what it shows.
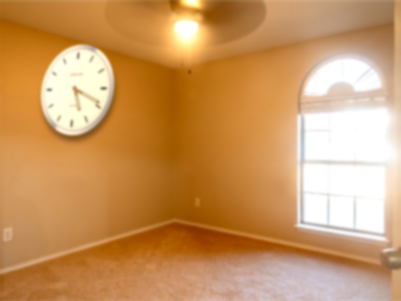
5:19
